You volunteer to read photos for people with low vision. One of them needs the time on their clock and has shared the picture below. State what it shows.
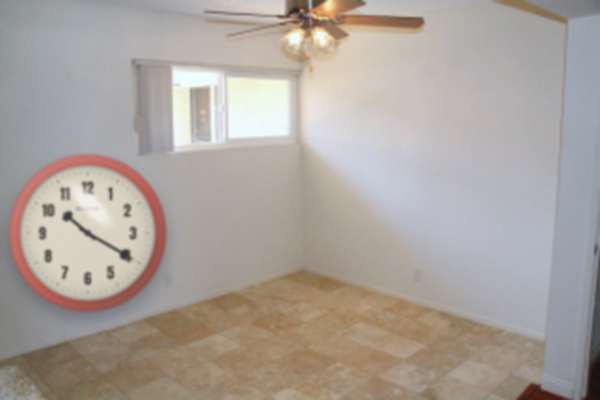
10:20
